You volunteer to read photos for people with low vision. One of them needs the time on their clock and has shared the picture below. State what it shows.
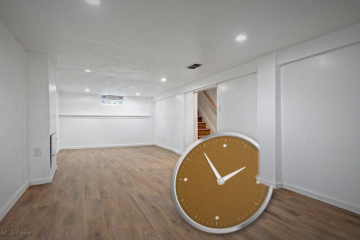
1:54
